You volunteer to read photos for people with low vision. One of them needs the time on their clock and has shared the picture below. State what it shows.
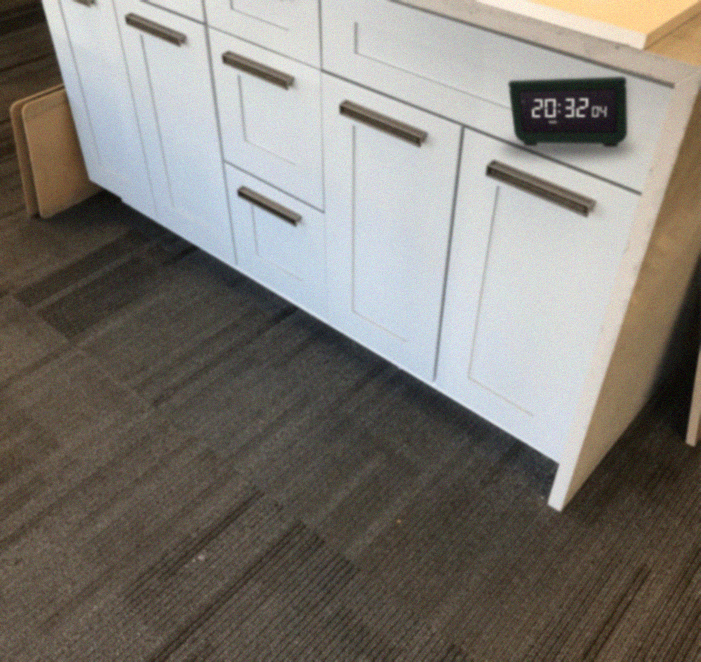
20:32
